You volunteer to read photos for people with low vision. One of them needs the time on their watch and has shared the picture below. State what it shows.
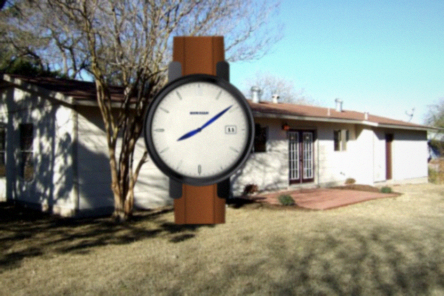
8:09
